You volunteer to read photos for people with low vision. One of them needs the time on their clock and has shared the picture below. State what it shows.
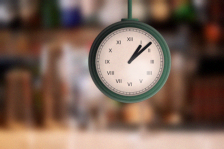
1:08
